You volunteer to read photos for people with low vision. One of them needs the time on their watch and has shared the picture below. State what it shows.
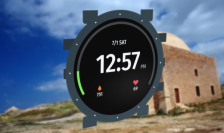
12:57
